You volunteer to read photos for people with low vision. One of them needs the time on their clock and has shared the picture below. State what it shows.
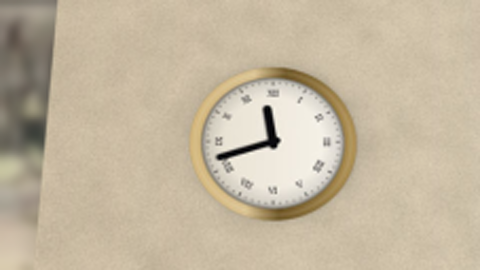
11:42
